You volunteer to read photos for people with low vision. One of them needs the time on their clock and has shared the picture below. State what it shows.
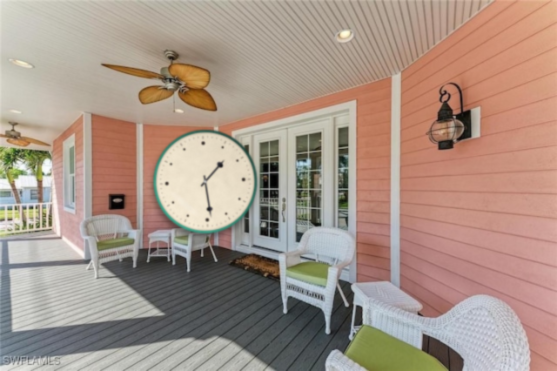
1:29
